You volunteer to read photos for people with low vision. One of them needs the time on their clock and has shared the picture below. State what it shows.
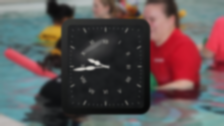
9:44
